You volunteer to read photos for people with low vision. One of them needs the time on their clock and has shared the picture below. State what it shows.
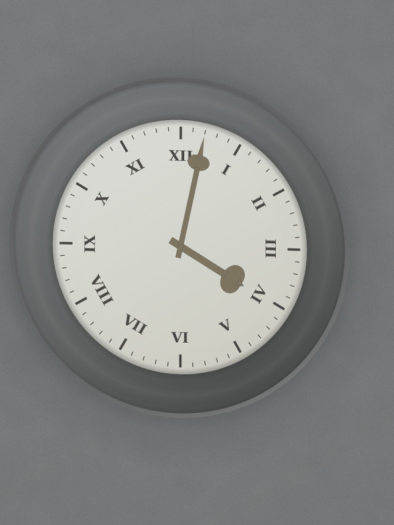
4:02
